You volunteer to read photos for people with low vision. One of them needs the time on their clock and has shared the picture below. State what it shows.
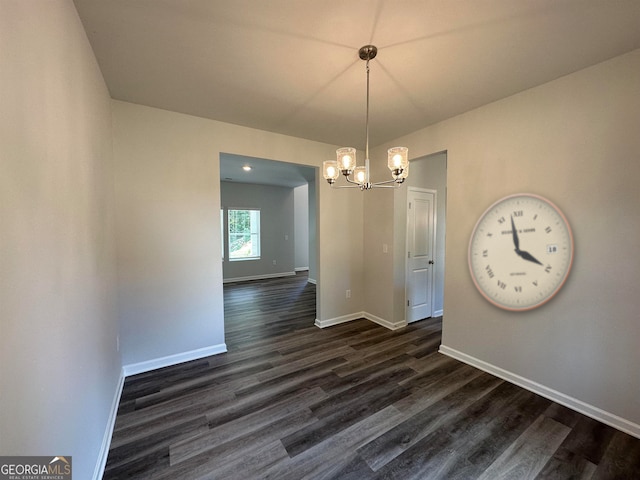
3:58
